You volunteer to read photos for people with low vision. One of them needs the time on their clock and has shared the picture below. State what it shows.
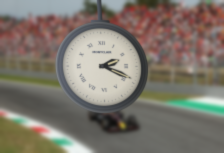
2:19
